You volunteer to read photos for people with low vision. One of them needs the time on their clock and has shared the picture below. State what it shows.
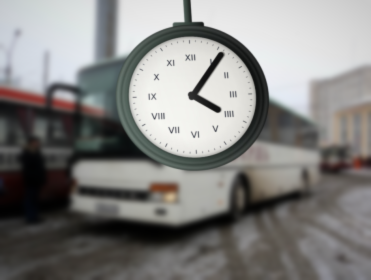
4:06
